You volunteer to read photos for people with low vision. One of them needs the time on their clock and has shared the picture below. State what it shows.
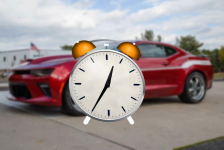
12:35
